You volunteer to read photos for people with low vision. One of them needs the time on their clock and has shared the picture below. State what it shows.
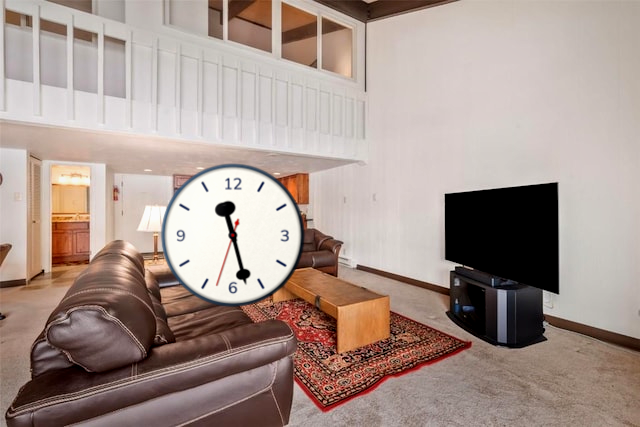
11:27:33
